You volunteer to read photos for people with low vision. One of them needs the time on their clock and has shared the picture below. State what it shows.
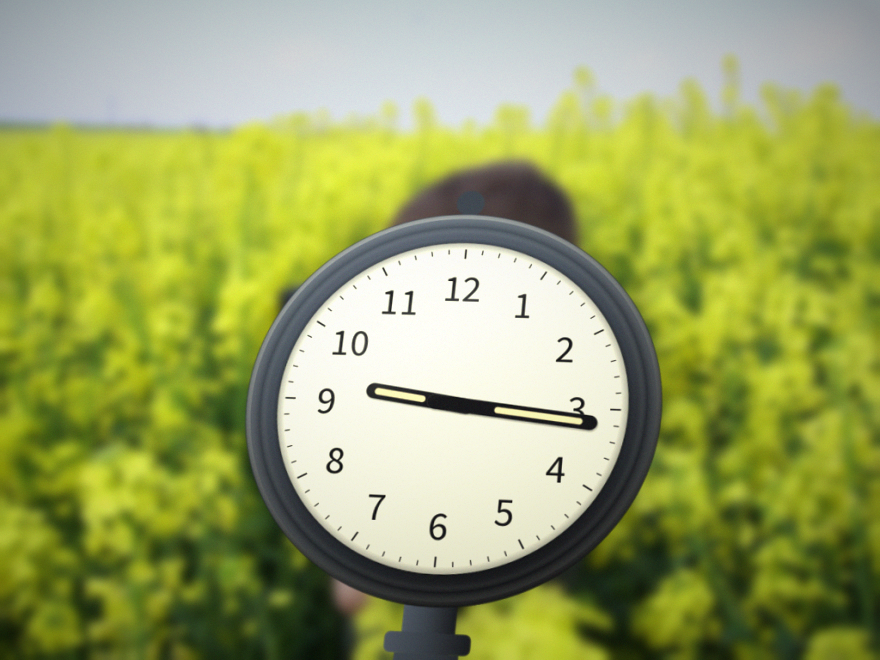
9:16
